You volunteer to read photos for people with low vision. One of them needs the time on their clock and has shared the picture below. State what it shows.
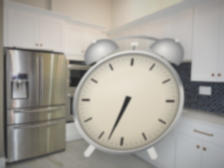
6:33
